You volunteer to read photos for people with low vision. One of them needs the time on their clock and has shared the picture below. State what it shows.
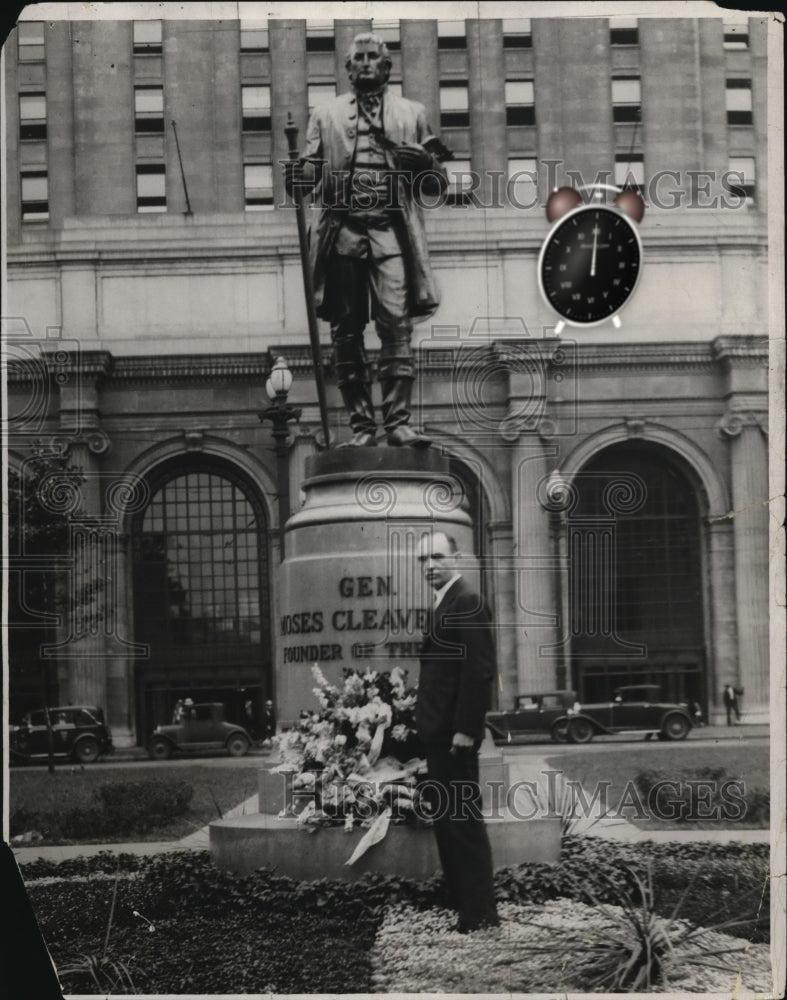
12:00
